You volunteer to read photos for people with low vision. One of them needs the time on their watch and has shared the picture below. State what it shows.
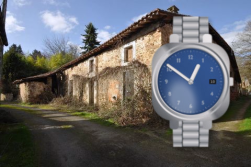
12:51
